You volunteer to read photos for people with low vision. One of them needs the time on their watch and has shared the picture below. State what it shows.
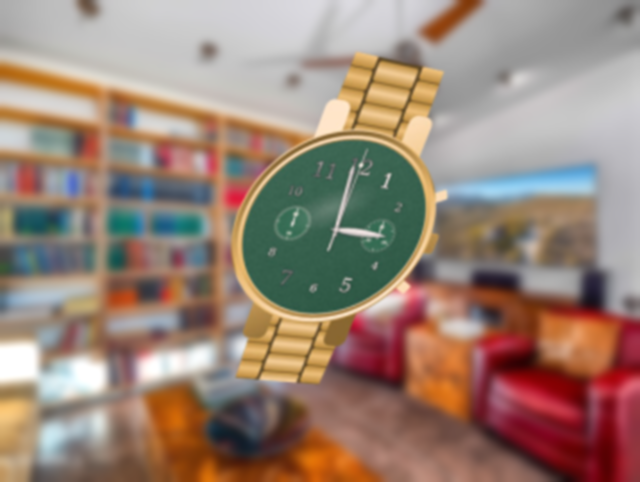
2:59
